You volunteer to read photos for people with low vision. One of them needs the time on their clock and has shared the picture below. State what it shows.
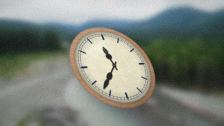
11:37
